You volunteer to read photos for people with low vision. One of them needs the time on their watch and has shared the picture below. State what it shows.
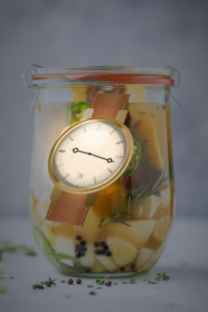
9:17
